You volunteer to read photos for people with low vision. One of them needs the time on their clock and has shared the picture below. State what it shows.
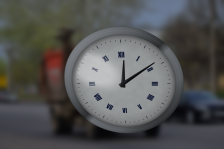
12:09
